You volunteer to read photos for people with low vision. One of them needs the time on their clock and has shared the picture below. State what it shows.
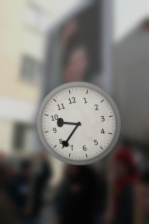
9:38
